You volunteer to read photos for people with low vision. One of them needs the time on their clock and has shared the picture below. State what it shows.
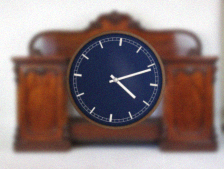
4:11
